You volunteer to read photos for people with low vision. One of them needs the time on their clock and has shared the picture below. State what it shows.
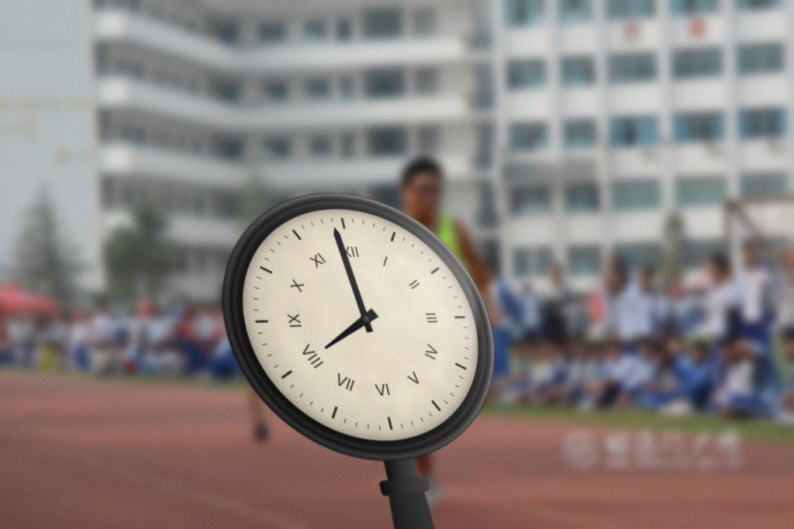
7:59
